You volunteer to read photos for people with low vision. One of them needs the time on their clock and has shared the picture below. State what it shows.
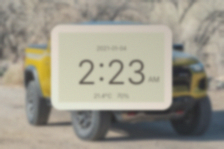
2:23
